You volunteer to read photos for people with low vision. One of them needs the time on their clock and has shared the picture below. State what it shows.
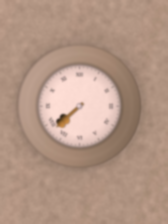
7:38
